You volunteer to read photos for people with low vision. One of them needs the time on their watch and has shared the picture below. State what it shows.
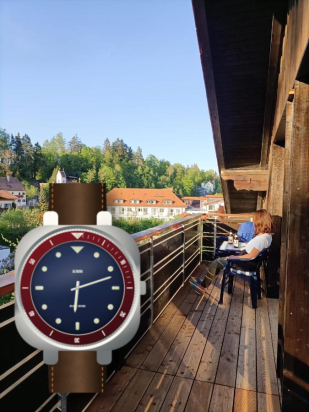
6:12
